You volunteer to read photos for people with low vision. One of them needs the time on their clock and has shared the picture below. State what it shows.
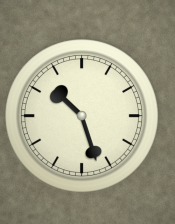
10:27
